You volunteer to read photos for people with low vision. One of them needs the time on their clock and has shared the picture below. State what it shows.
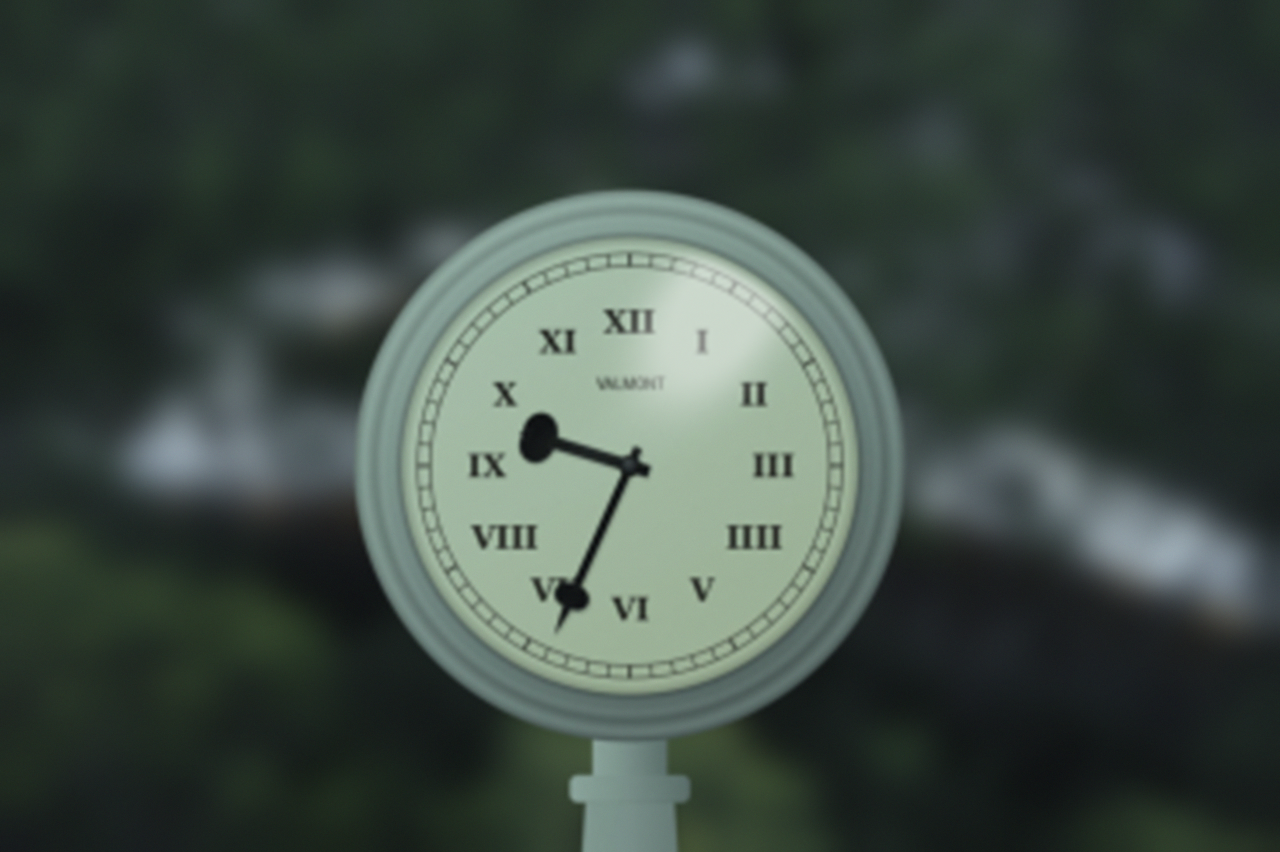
9:34
